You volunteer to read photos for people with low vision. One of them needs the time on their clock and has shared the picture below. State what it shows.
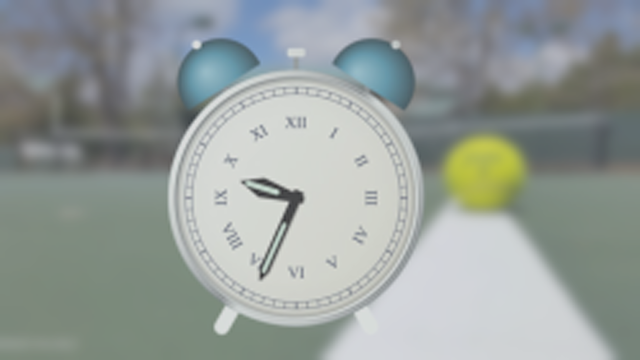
9:34
